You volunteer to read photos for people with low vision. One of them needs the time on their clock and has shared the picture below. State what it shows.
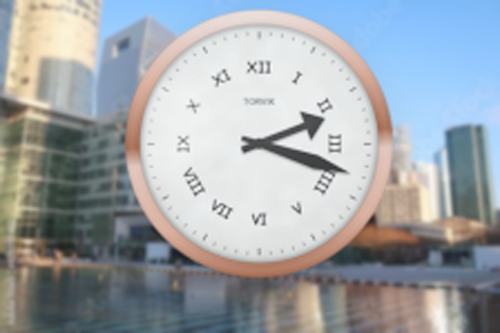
2:18
